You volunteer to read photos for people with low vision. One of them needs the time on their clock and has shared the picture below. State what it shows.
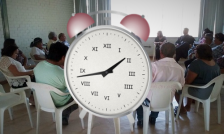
1:43
